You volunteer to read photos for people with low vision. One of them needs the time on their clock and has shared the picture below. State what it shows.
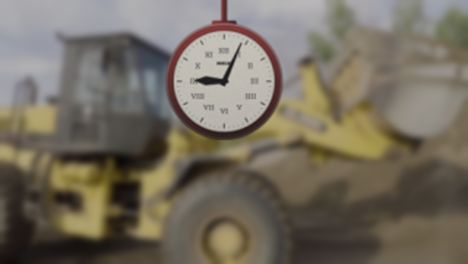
9:04
